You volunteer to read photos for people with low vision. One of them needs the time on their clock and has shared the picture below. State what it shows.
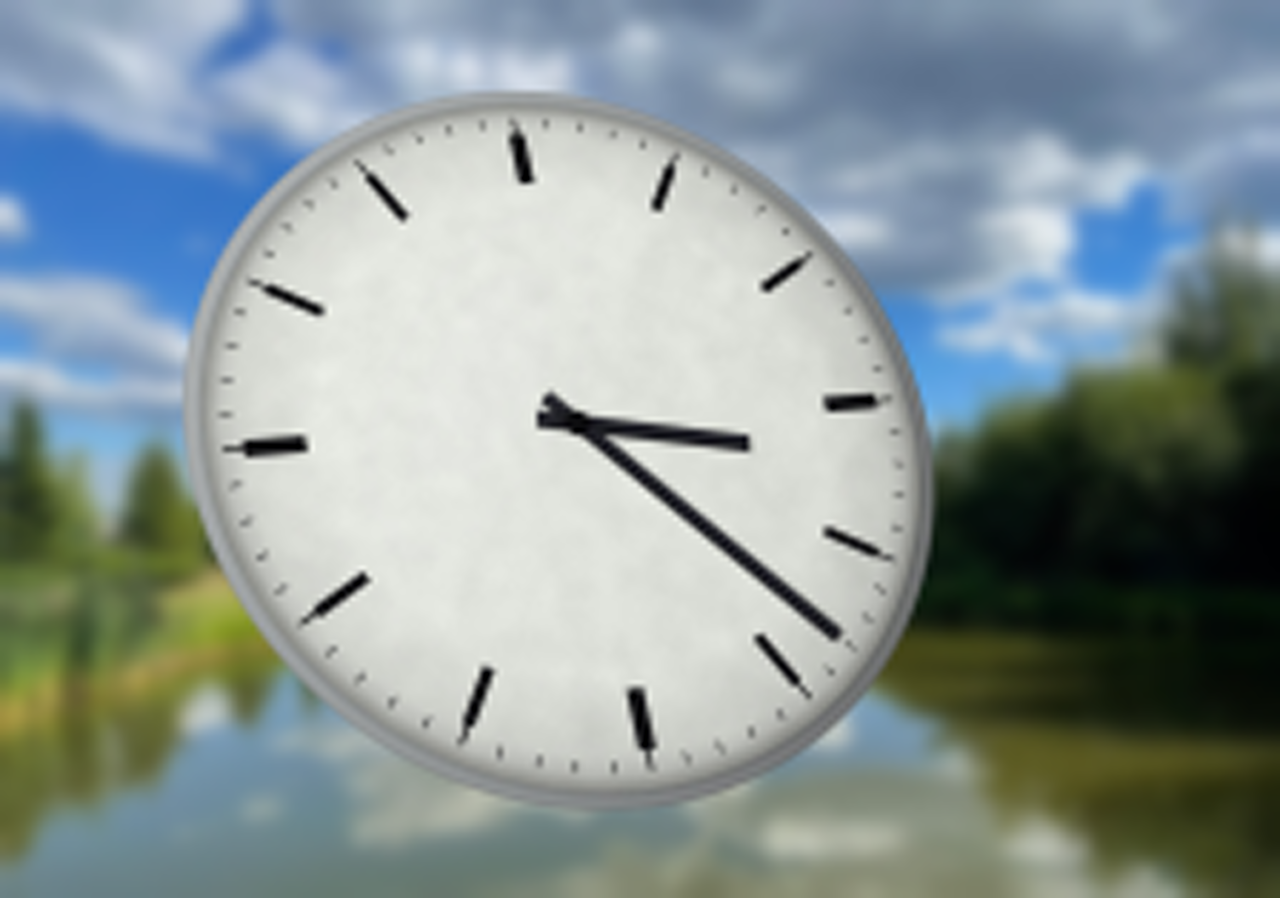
3:23
